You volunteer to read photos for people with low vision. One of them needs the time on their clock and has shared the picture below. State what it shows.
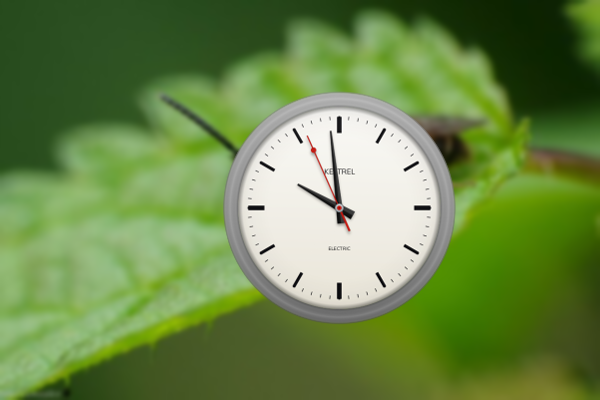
9:58:56
